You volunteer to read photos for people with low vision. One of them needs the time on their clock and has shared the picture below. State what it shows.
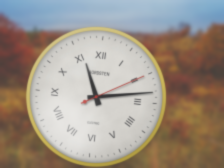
11:13:10
